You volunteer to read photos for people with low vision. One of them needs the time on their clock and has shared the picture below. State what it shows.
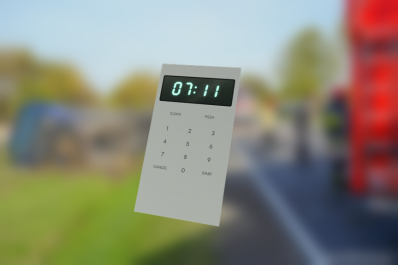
7:11
